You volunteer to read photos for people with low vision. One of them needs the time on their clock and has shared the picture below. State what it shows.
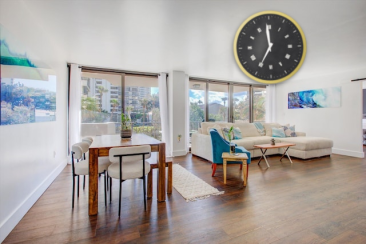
6:59
